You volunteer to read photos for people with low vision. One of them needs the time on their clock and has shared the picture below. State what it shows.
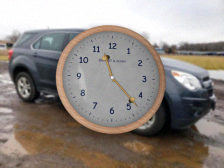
11:23
